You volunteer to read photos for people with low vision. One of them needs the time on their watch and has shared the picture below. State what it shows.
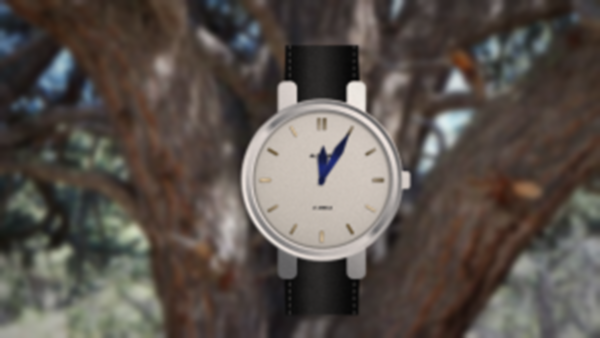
12:05
